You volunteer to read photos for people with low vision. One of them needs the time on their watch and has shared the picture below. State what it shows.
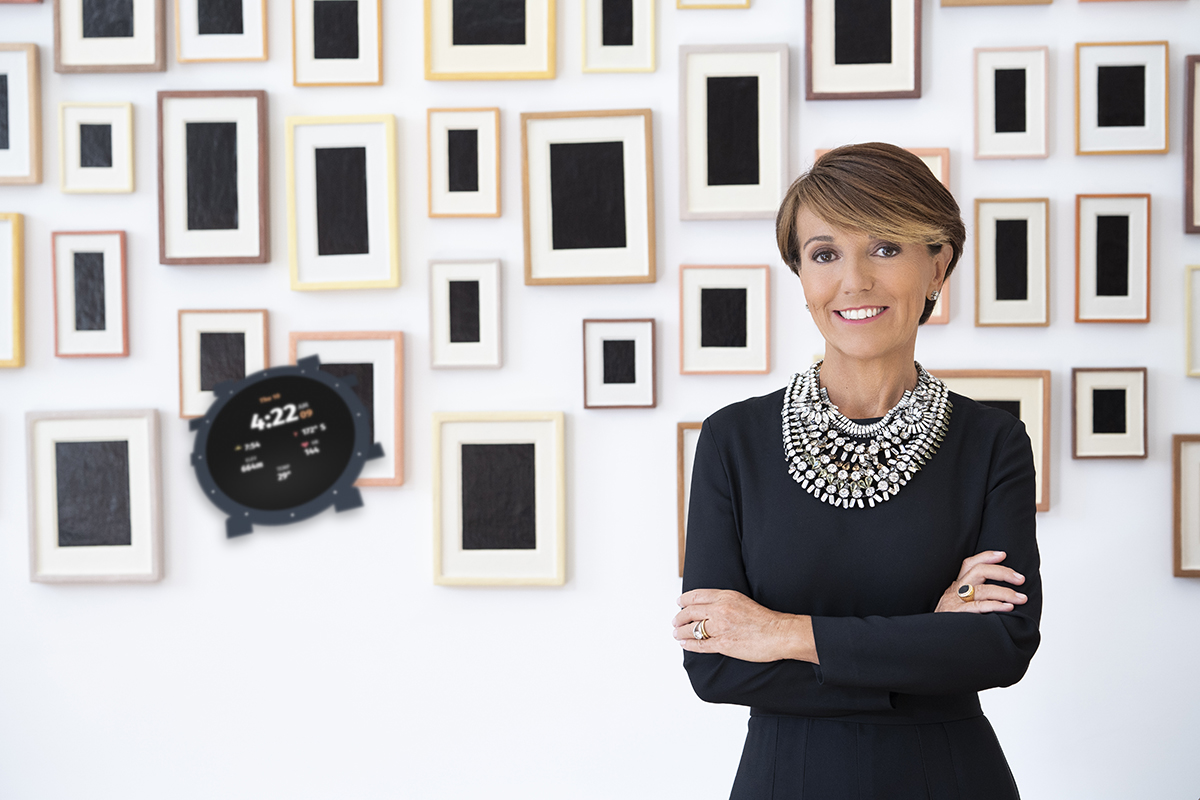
4:22:09
